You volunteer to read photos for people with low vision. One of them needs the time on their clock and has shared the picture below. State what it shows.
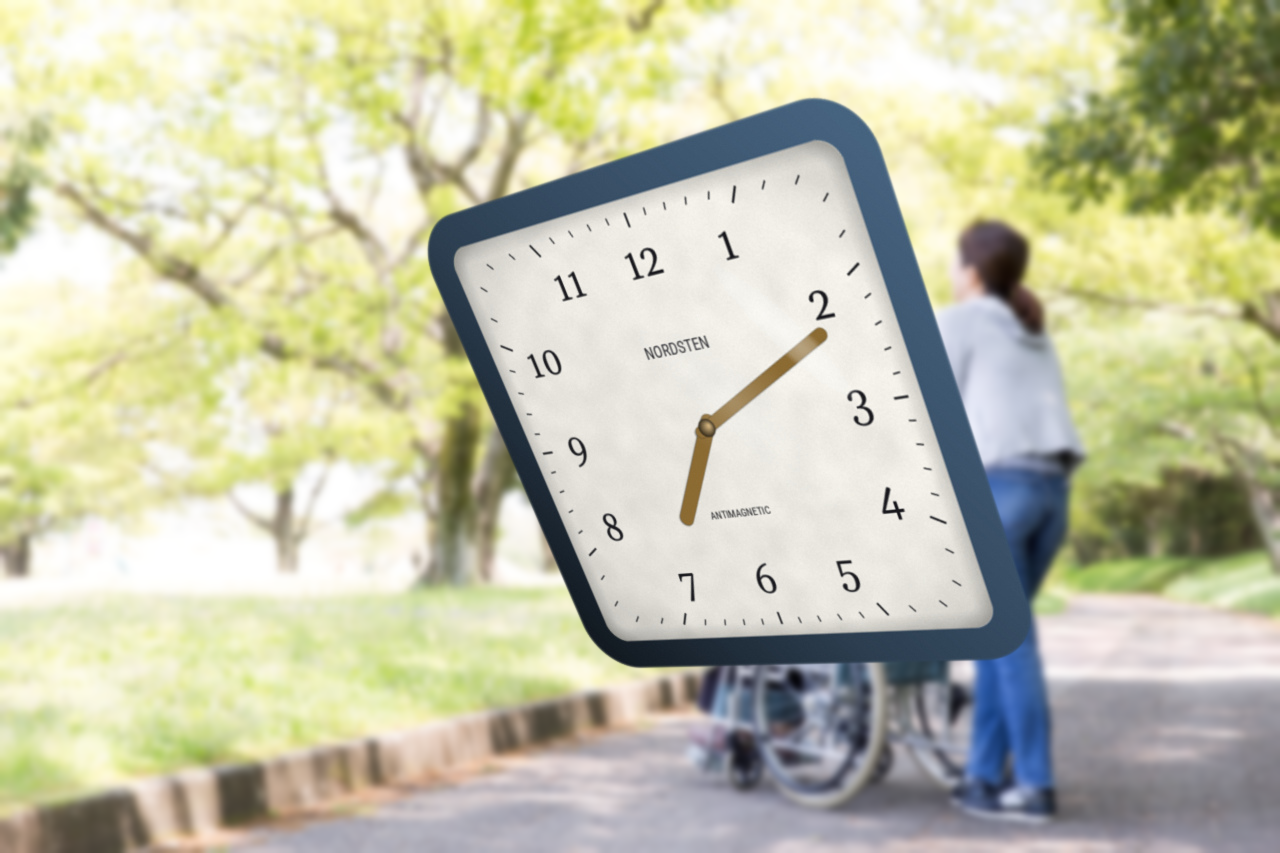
7:11
